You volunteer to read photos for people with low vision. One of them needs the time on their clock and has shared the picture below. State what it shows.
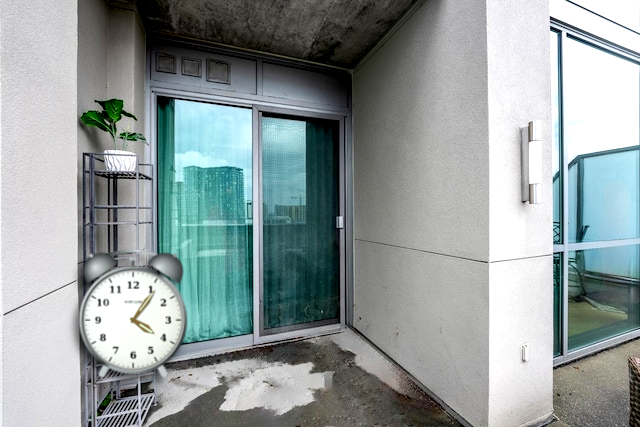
4:06
